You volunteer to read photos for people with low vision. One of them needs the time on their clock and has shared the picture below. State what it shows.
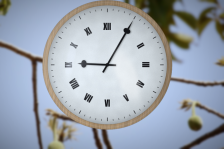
9:05
